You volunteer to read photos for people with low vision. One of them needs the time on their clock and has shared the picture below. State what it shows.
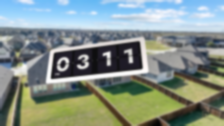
3:11
